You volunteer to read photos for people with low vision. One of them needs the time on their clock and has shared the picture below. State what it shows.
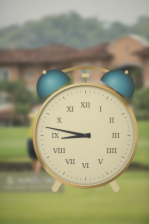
8:47
